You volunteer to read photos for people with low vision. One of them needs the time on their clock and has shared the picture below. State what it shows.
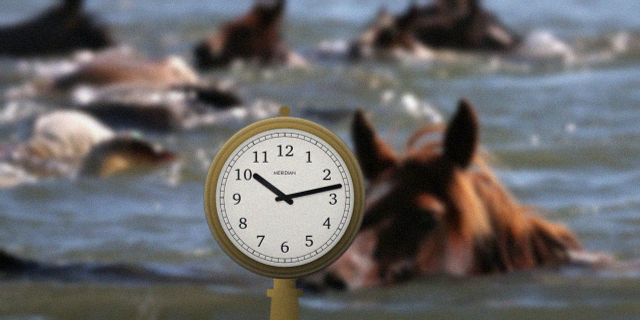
10:13
